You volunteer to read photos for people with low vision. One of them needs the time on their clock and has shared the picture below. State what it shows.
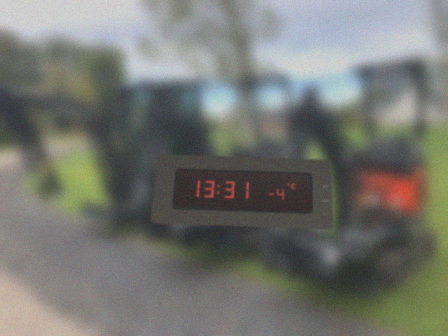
13:31
